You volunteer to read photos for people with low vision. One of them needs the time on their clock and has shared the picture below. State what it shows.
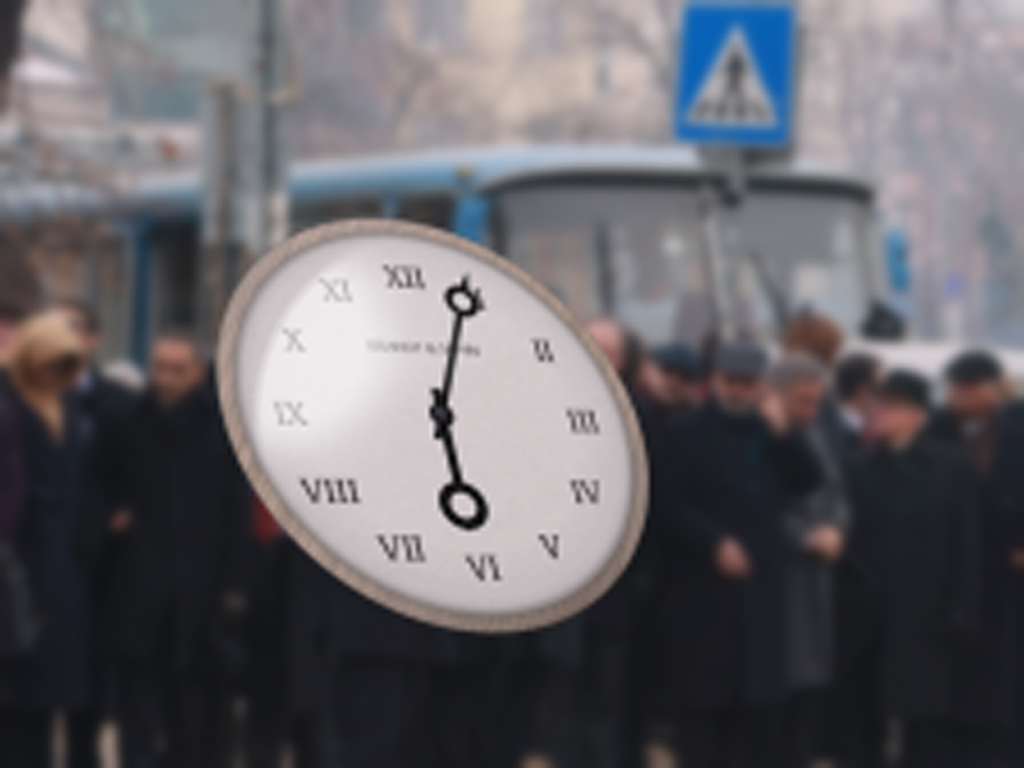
6:04
